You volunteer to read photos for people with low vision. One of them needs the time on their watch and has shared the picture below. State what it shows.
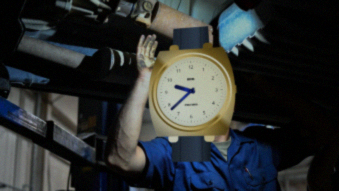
9:38
